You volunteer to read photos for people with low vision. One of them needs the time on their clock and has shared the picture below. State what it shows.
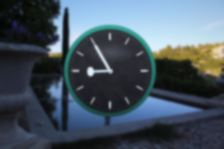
8:55
